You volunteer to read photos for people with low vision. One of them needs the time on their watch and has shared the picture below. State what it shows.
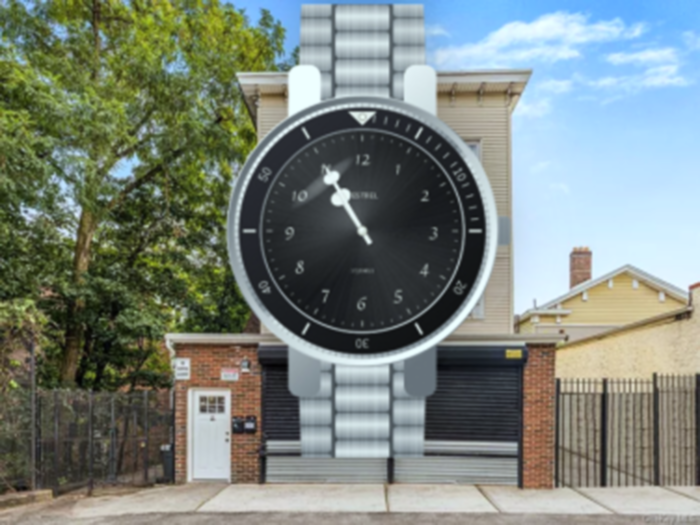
10:55
